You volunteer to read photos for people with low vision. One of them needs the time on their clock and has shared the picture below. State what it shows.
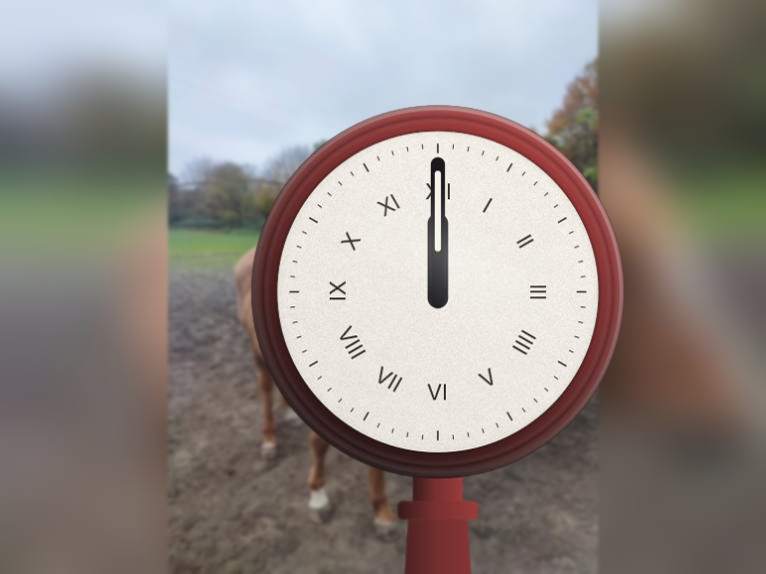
12:00
